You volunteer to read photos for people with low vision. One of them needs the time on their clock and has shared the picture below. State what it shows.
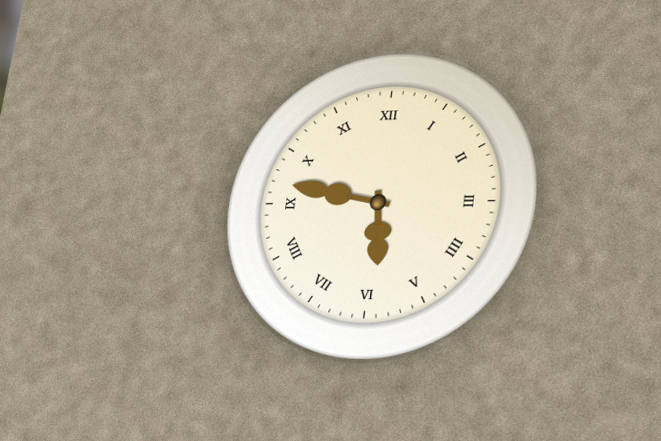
5:47
